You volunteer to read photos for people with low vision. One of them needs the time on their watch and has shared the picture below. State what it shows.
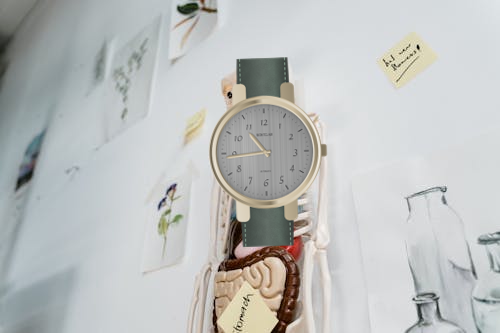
10:44
